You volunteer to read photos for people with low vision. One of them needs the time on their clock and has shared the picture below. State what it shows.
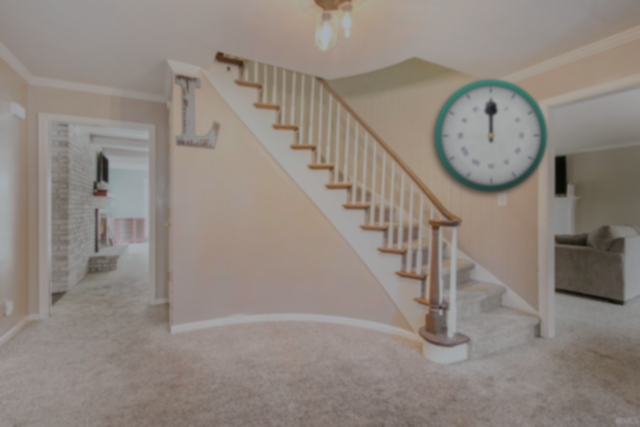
12:00
